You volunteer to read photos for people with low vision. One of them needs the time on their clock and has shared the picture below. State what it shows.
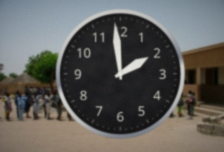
1:59
